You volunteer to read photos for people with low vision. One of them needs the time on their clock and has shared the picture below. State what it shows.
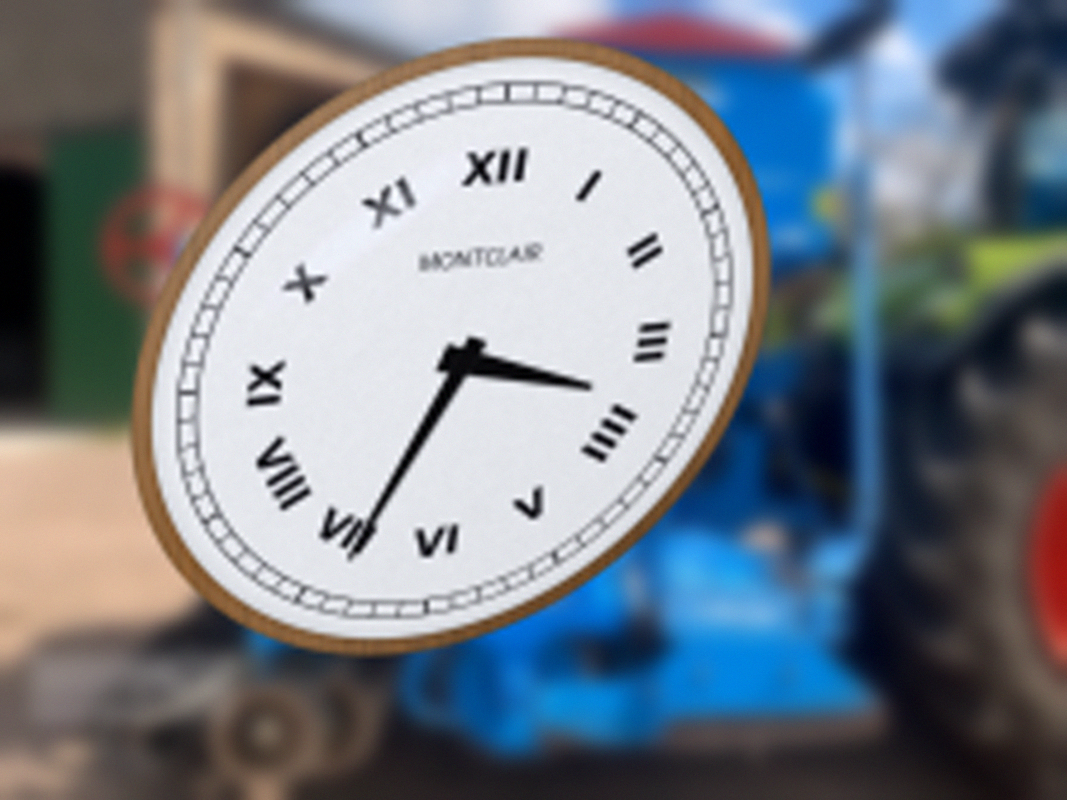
3:34
